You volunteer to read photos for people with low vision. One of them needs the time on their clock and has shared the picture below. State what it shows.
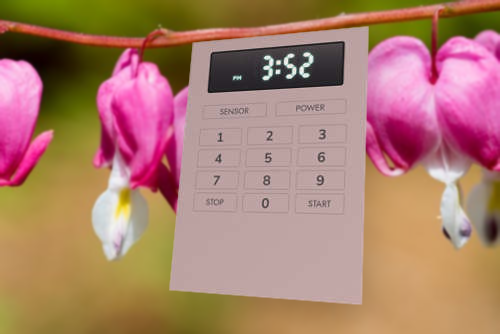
3:52
